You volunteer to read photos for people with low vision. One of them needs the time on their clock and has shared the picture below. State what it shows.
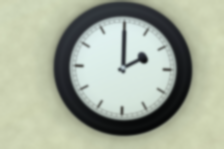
2:00
